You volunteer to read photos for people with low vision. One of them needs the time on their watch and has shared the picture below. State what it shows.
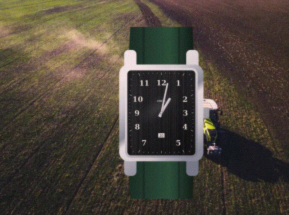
1:02
